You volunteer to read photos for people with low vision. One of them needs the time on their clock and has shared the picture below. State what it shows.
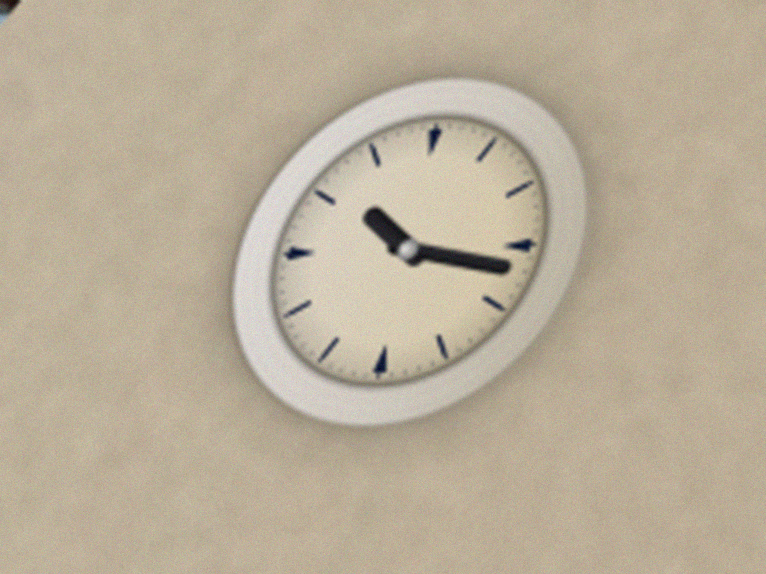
10:17
